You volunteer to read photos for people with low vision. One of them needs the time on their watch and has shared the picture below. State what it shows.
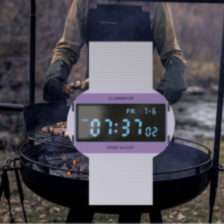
7:37:02
